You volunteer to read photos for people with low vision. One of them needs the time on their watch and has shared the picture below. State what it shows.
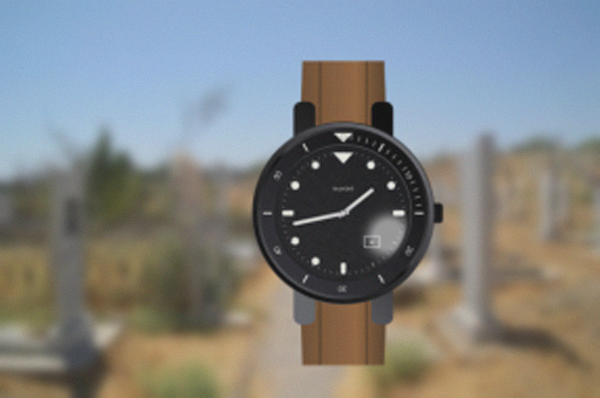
1:43
